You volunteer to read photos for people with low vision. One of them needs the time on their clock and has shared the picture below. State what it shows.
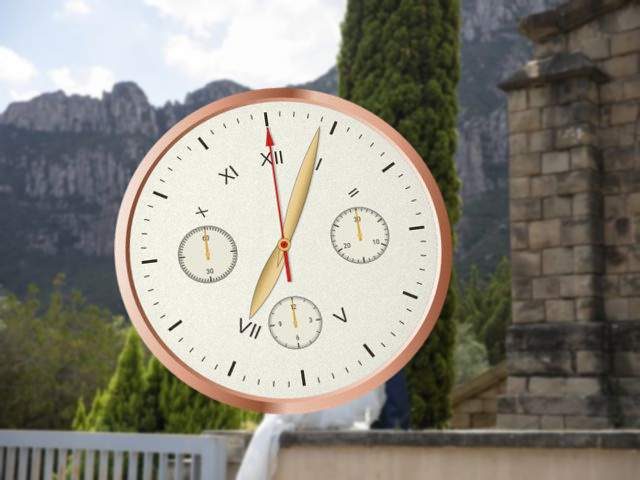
7:04
